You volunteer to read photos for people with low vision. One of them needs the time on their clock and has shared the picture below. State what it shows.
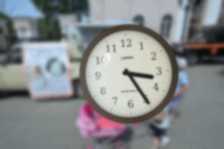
3:25
